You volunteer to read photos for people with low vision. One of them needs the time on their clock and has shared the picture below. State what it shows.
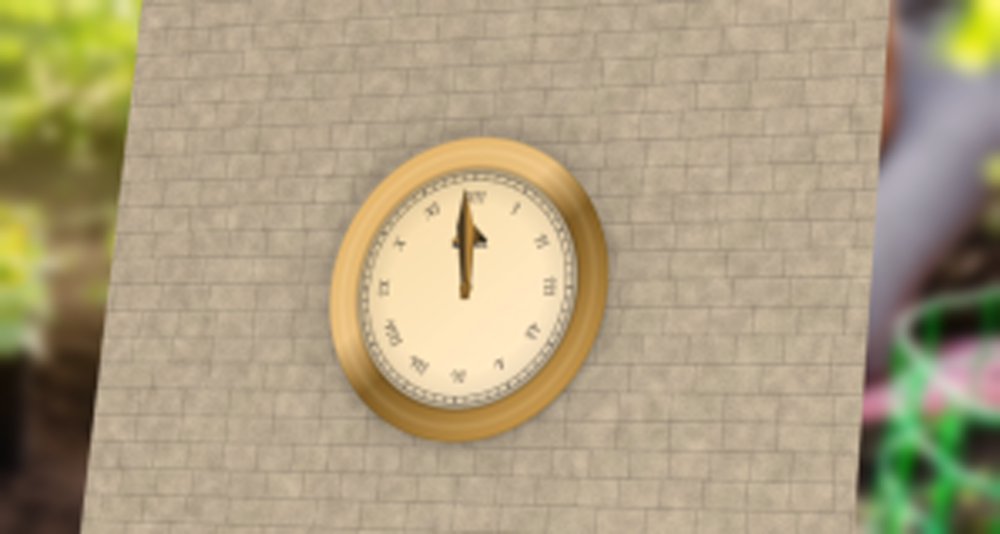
11:59
